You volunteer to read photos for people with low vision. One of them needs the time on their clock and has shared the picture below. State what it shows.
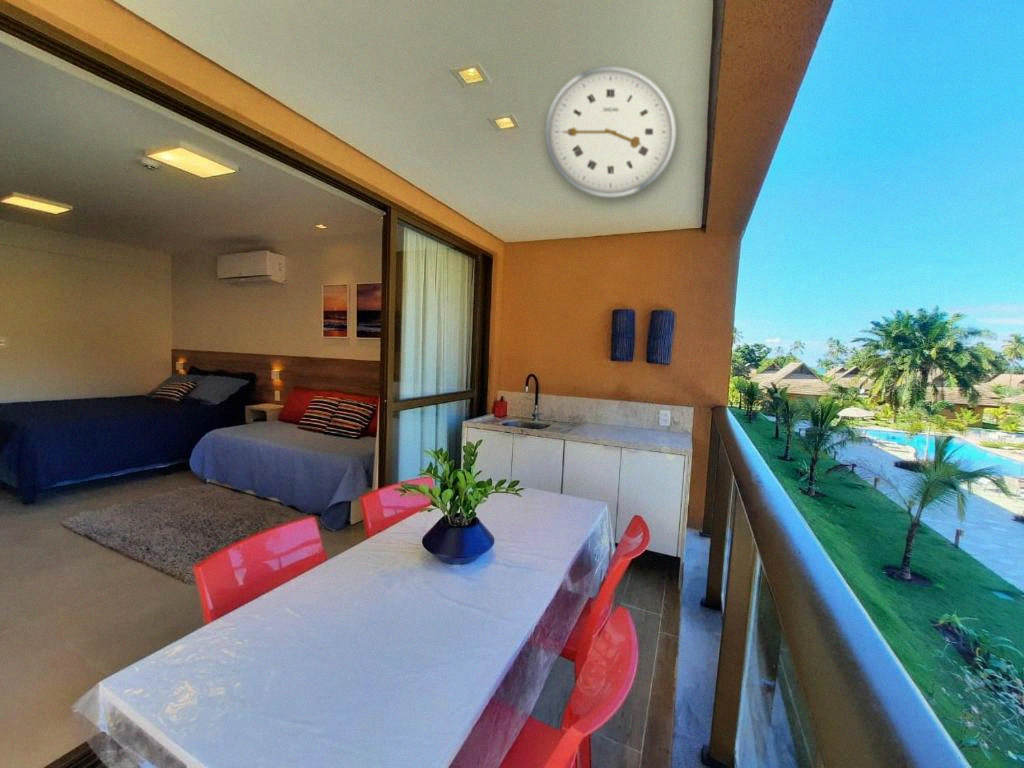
3:45
